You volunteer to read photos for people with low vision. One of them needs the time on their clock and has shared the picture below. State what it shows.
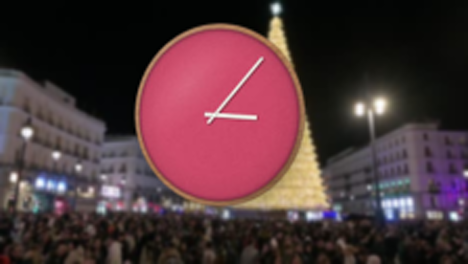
3:07
